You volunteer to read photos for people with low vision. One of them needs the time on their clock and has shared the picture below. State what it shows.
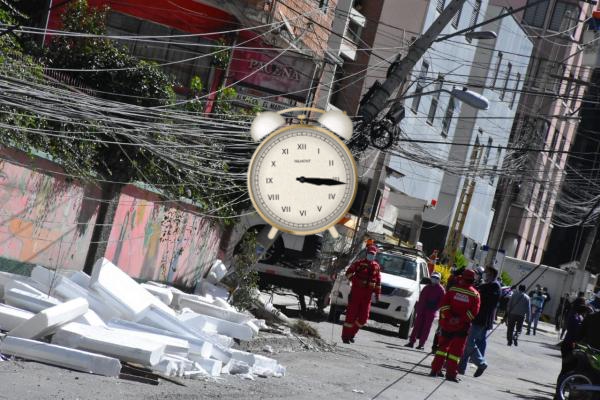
3:16
